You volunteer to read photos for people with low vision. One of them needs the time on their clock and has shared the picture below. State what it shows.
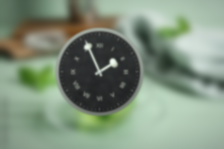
1:56
